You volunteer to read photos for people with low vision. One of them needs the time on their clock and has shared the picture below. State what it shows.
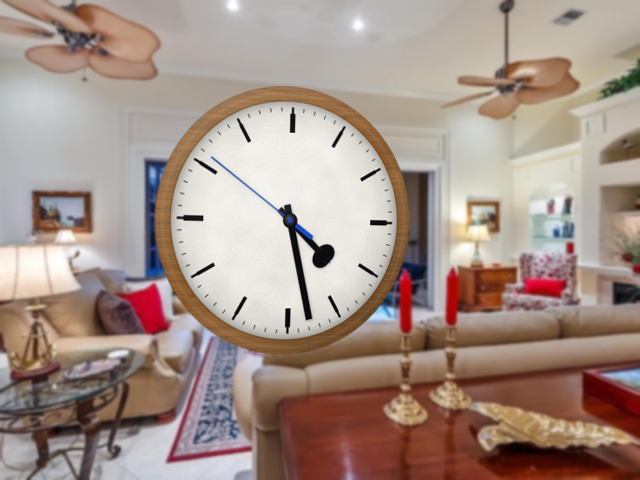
4:27:51
